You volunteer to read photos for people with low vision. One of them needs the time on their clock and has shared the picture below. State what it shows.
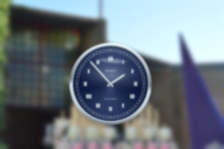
1:53
